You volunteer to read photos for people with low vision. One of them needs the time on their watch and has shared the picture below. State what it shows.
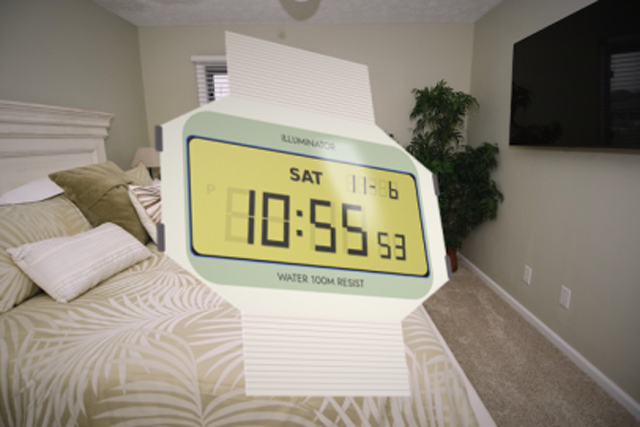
10:55:53
